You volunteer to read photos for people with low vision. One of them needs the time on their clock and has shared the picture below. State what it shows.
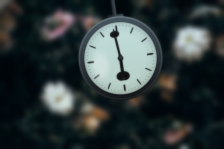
5:59
